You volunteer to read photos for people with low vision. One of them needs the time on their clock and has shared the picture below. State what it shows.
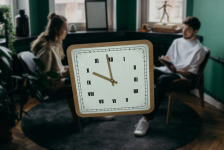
9:59
